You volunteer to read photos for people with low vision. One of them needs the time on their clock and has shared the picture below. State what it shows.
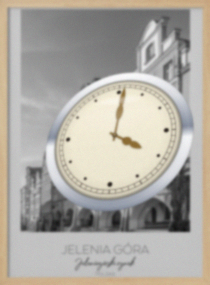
4:01
